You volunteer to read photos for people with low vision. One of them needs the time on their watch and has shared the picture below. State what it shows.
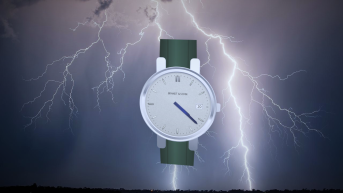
4:22
